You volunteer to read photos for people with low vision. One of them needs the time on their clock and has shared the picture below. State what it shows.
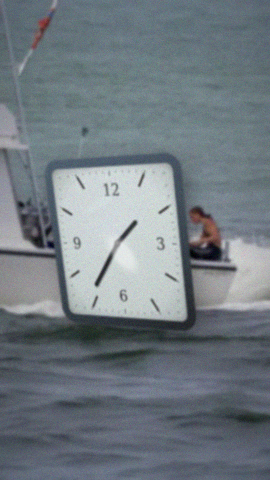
1:36
